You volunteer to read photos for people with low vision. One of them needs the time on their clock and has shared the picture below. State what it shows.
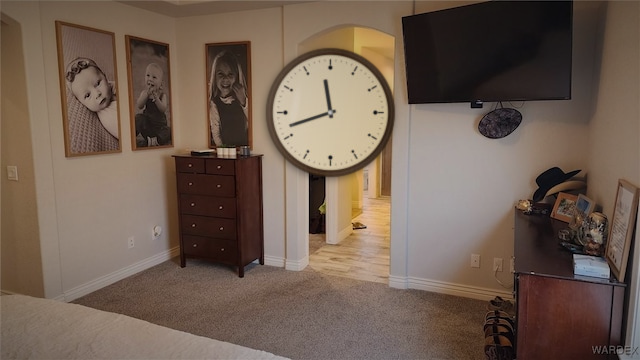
11:42
